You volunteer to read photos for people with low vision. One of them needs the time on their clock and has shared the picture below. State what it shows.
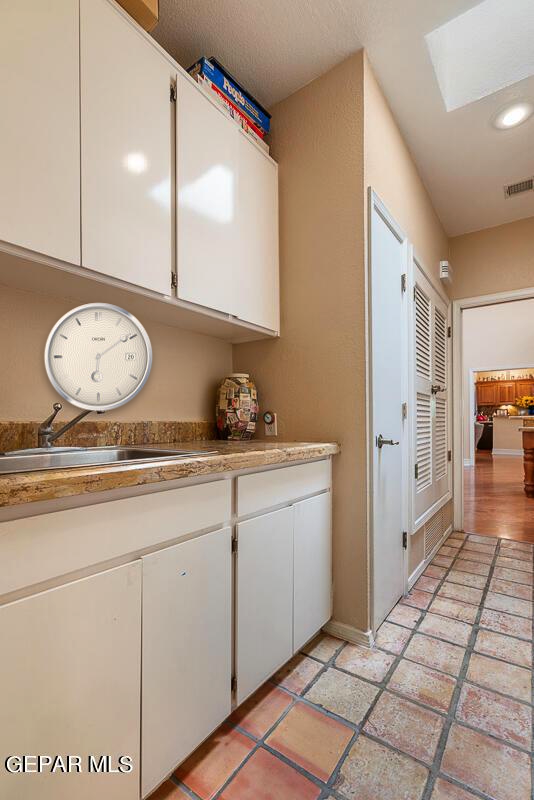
6:09
